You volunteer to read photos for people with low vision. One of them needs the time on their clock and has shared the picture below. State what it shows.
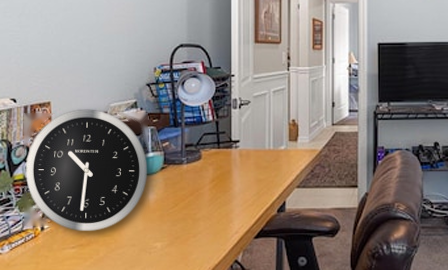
10:31
